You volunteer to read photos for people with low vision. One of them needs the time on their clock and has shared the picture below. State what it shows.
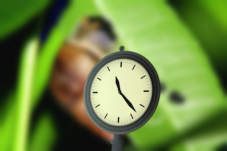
11:23
